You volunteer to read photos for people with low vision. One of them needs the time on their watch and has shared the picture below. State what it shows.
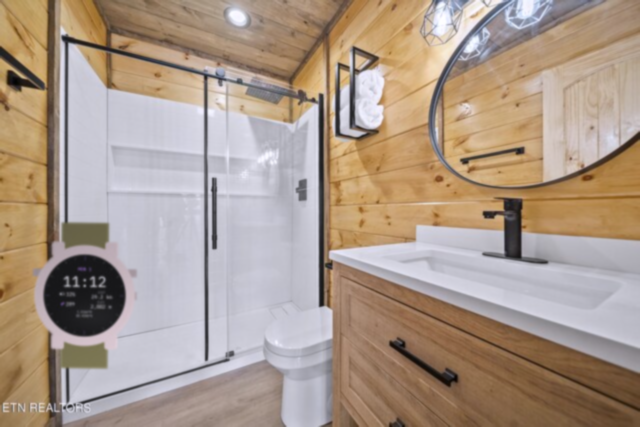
11:12
